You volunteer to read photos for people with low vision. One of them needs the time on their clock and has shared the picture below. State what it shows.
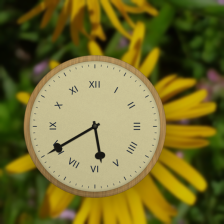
5:40
